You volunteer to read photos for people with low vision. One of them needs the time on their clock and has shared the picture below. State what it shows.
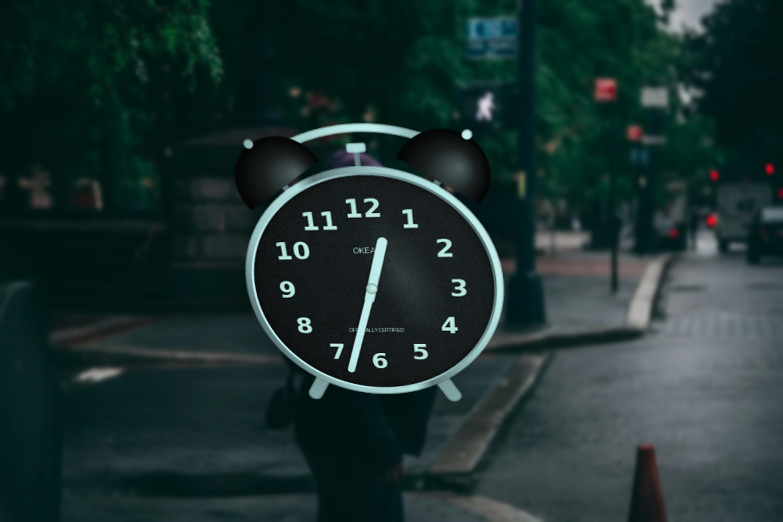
12:33
